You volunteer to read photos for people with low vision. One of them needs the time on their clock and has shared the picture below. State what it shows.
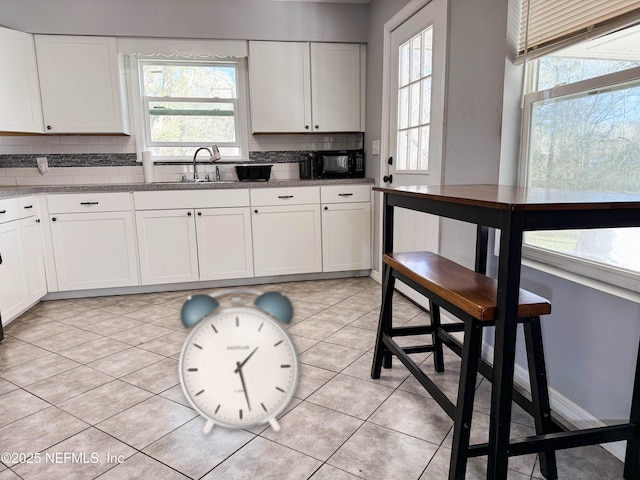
1:28
